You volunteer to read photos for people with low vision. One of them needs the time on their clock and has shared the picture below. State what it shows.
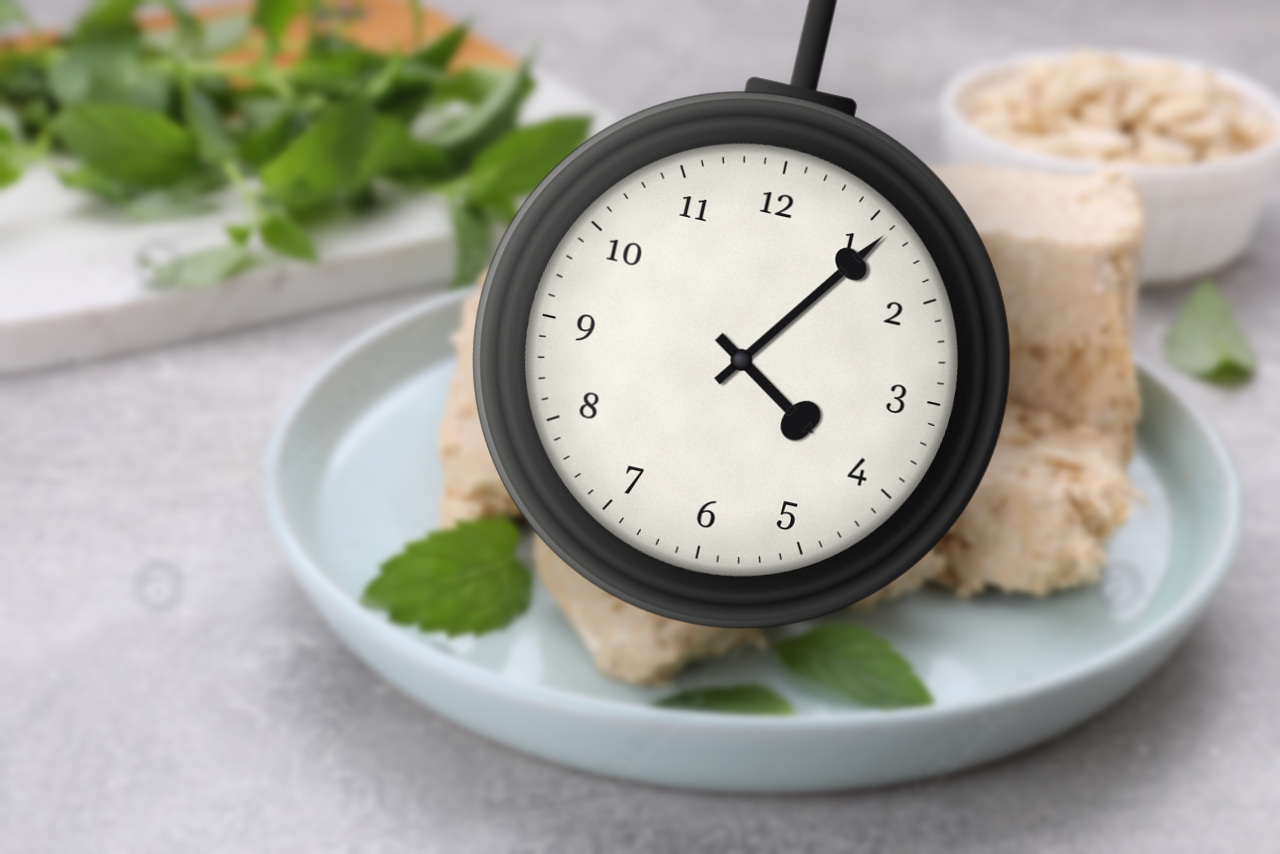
4:06
